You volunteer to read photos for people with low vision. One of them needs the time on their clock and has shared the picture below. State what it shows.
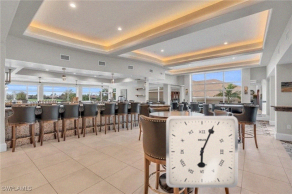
6:04
